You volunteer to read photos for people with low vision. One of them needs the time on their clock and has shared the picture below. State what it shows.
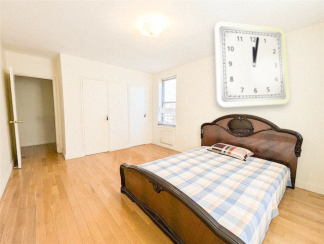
12:02
